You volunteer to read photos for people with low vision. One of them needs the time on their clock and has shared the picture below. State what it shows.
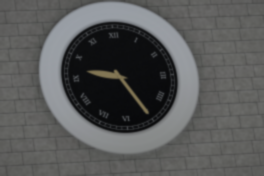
9:25
